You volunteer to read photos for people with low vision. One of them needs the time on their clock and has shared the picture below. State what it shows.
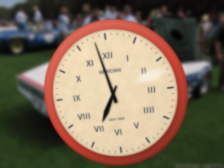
6:58
